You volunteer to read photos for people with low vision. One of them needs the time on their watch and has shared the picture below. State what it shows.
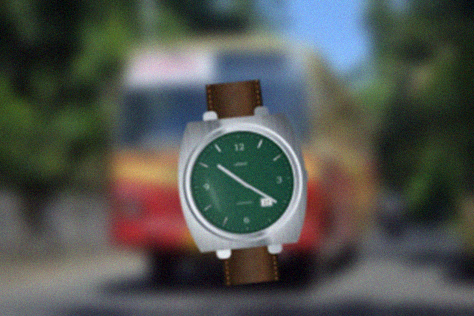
10:21
